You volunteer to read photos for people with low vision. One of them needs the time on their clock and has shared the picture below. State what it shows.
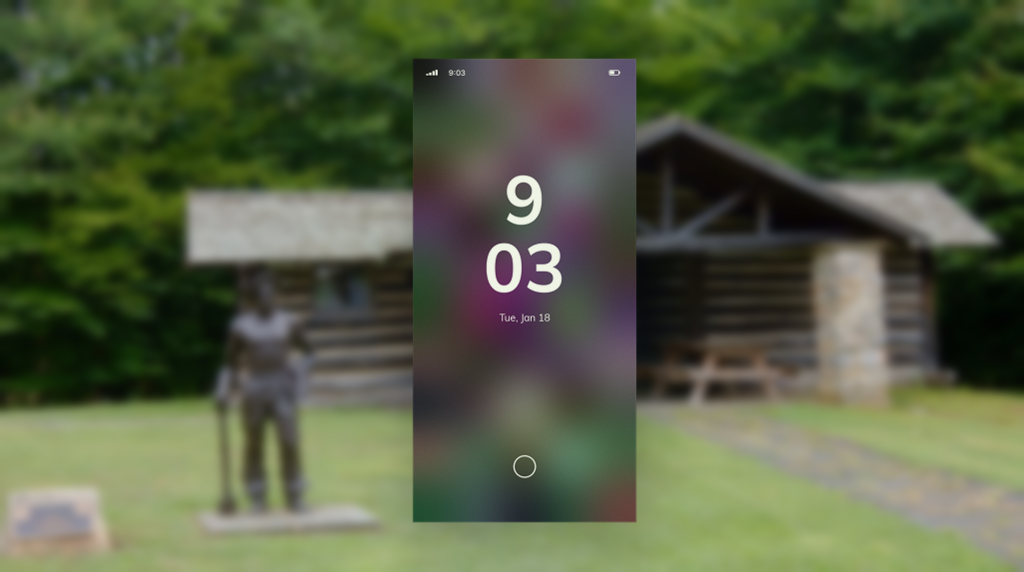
9:03
